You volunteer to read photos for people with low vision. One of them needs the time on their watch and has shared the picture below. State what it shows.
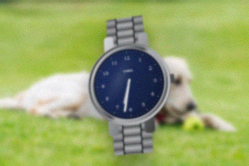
6:32
